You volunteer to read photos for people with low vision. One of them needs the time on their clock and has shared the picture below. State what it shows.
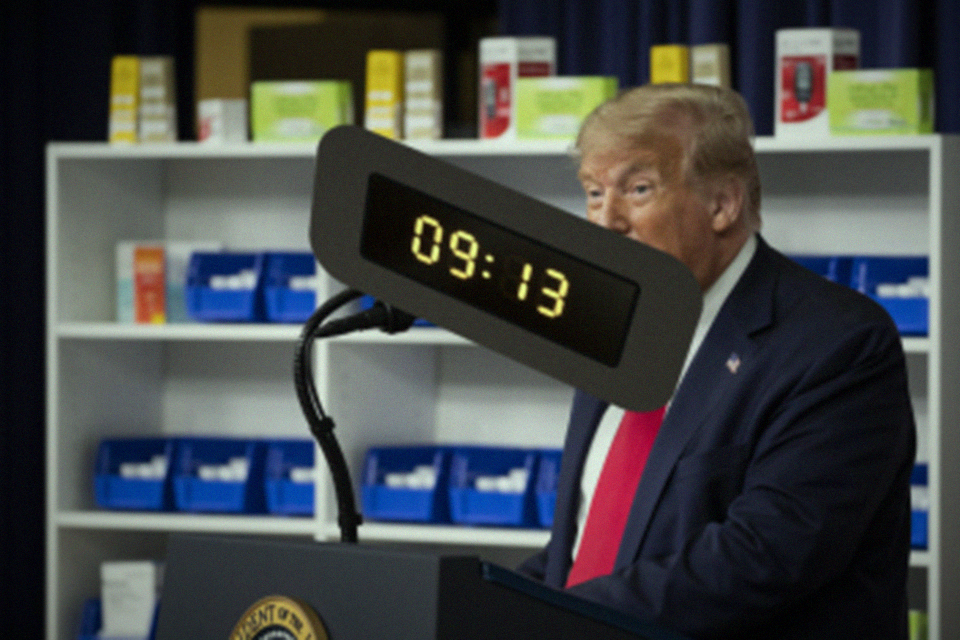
9:13
